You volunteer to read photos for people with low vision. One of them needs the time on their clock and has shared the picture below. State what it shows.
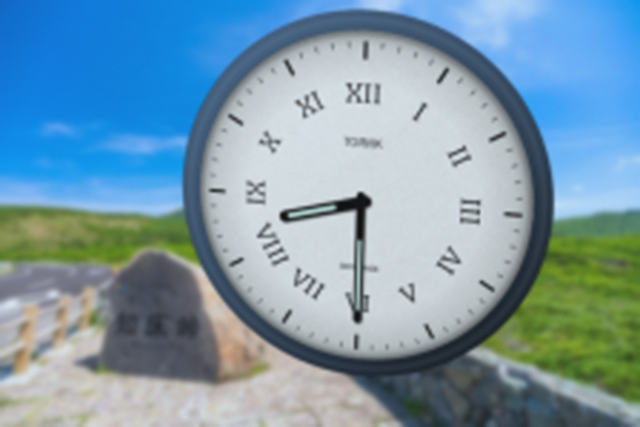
8:30
